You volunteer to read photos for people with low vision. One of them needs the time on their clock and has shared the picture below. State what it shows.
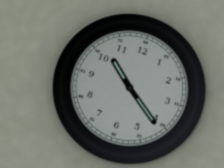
10:21
